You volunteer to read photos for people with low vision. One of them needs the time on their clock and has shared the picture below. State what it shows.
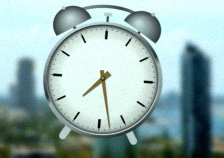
7:28
